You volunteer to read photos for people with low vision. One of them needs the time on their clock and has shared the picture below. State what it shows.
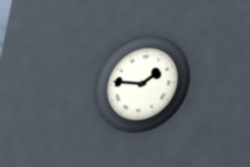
1:46
